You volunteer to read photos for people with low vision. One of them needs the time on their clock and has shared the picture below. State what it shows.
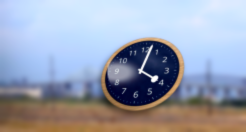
4:02
